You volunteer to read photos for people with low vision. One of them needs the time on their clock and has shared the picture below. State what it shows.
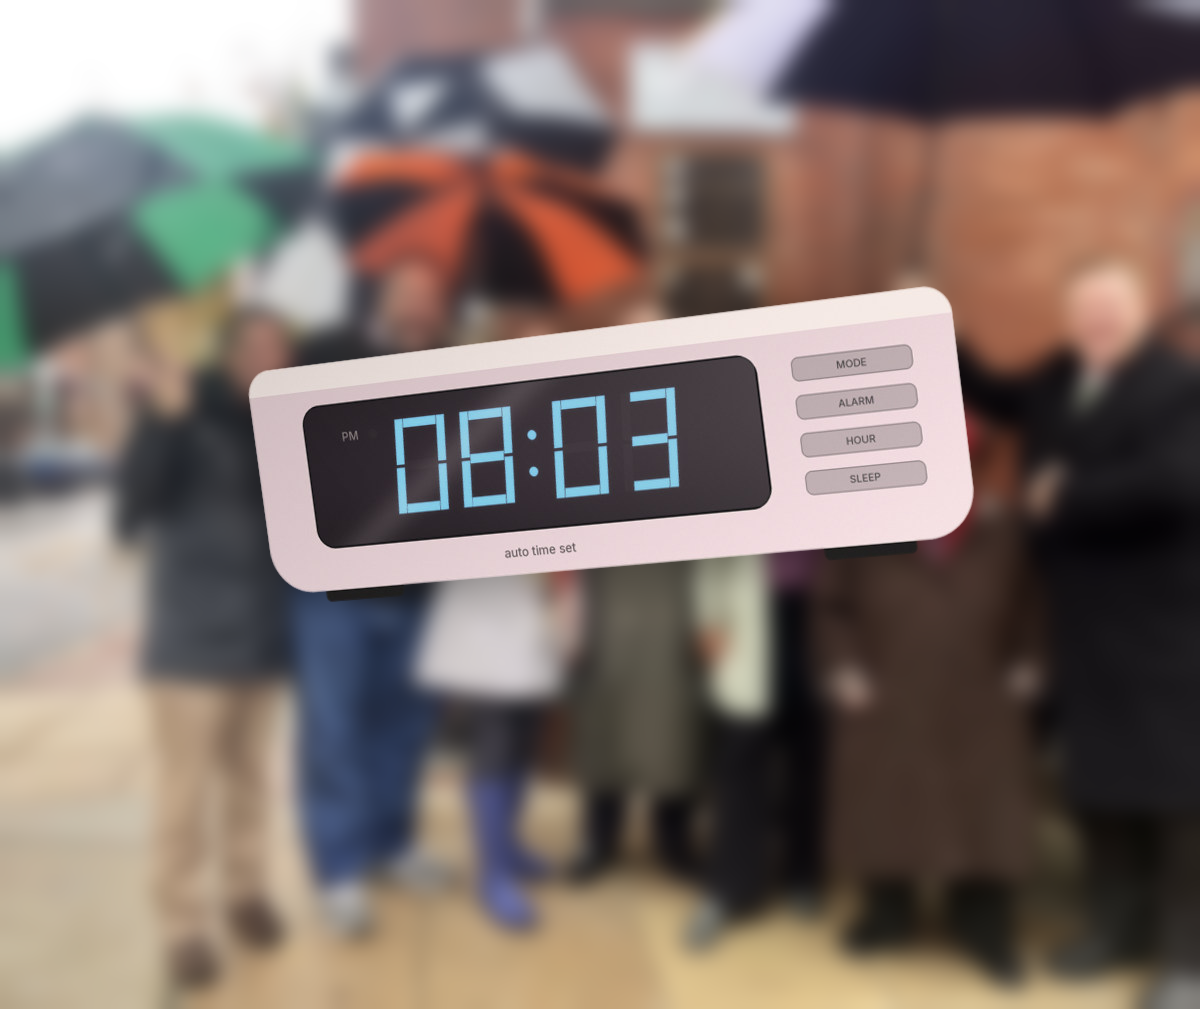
8:03
